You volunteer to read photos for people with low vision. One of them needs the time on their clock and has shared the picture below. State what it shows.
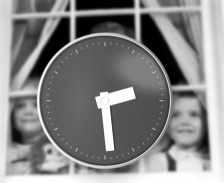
2:29
